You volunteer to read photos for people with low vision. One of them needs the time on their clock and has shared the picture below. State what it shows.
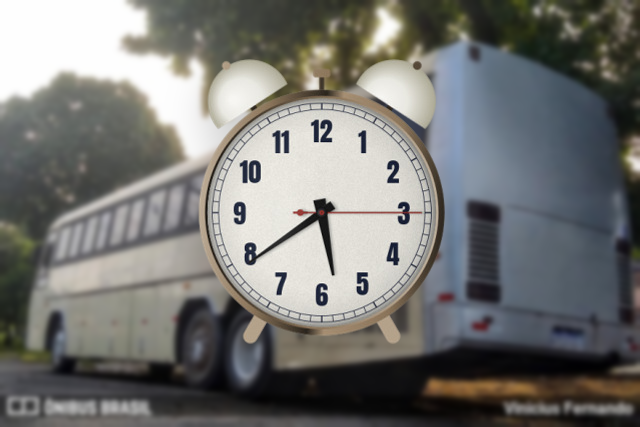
5:39:15
